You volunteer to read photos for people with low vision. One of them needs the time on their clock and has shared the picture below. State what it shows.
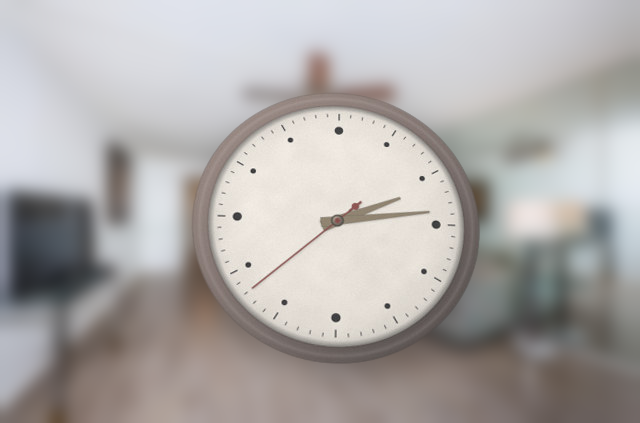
2:13:38
